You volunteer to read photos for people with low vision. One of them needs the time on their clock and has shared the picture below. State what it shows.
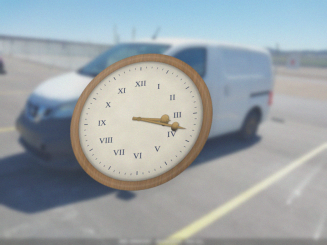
3:18
